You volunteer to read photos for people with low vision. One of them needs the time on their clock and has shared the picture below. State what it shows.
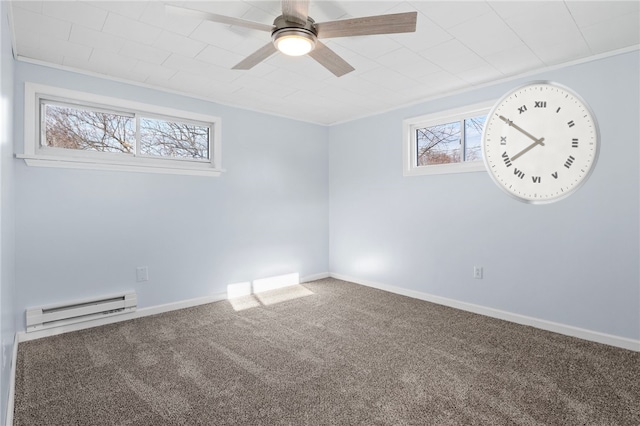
7:50
